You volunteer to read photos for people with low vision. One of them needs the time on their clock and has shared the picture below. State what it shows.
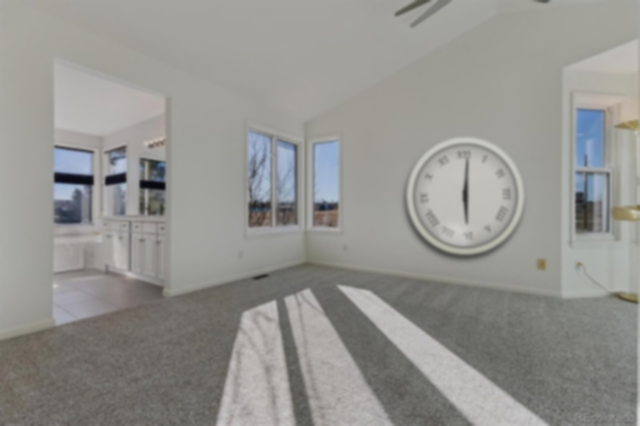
6:01
